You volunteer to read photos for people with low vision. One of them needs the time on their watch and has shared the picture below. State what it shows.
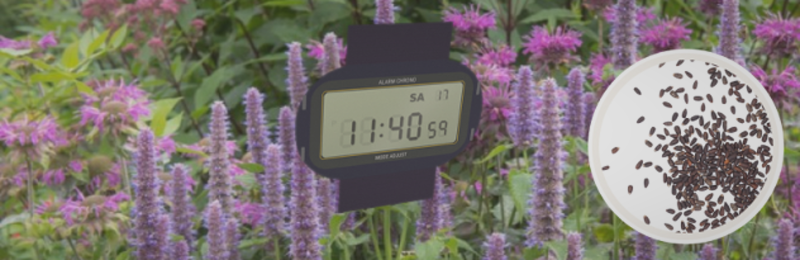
11:40:59
